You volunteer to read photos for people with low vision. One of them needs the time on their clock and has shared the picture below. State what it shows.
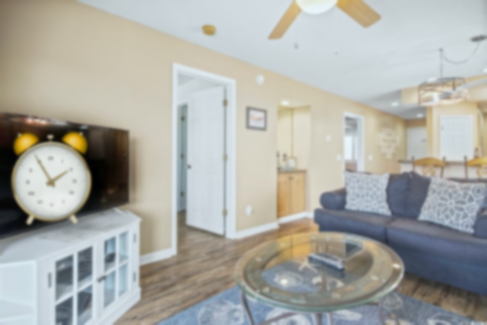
1:55
